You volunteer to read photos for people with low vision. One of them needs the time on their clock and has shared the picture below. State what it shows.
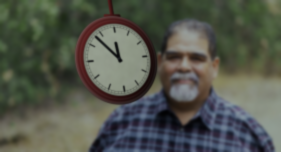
11:53
